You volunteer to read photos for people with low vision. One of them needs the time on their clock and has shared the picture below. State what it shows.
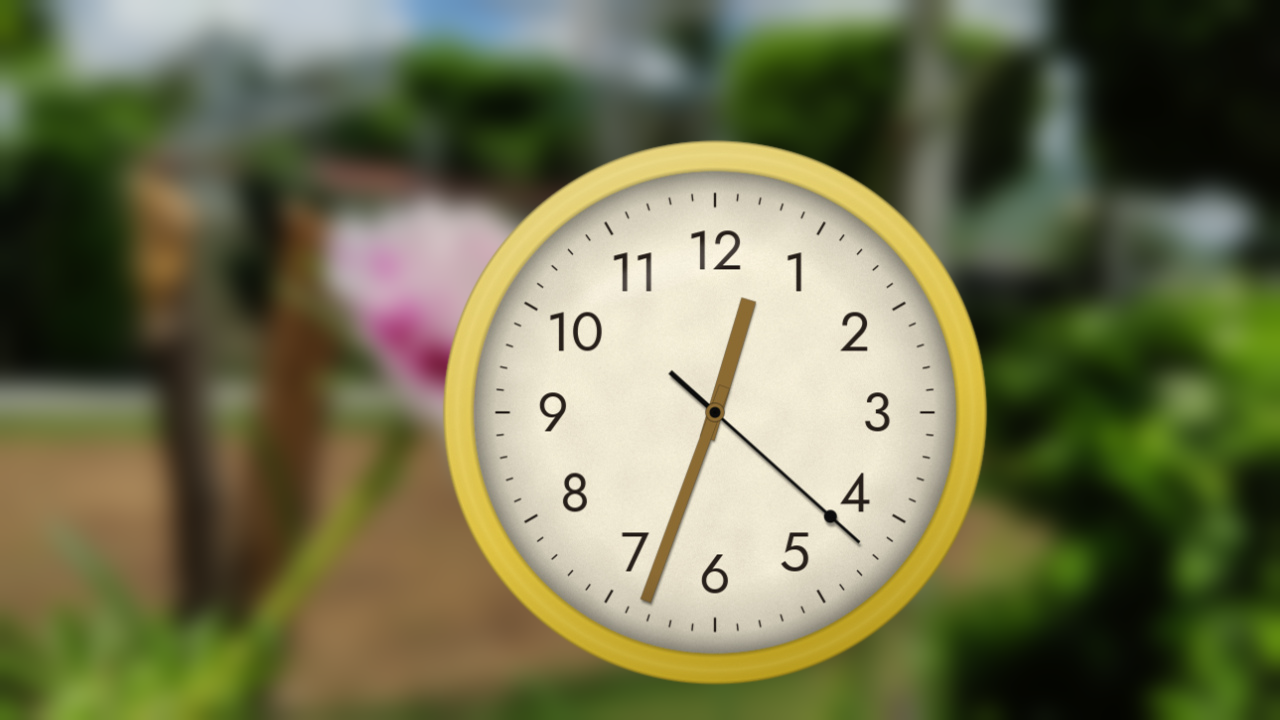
12:33:22
